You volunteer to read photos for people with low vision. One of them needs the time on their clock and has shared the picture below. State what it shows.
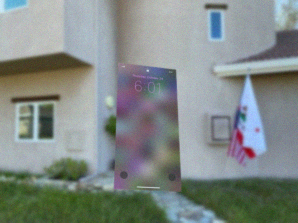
6:01
